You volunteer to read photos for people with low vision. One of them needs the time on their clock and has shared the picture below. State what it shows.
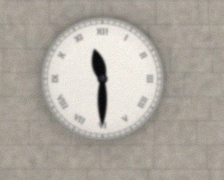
11:30
